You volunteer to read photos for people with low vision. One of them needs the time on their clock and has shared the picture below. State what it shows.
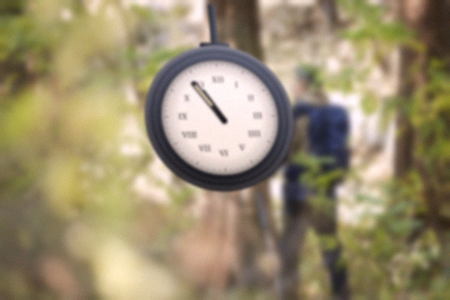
10:54
